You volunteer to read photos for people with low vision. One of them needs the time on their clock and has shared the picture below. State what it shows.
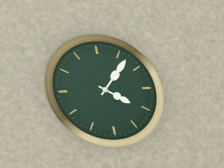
4:07
